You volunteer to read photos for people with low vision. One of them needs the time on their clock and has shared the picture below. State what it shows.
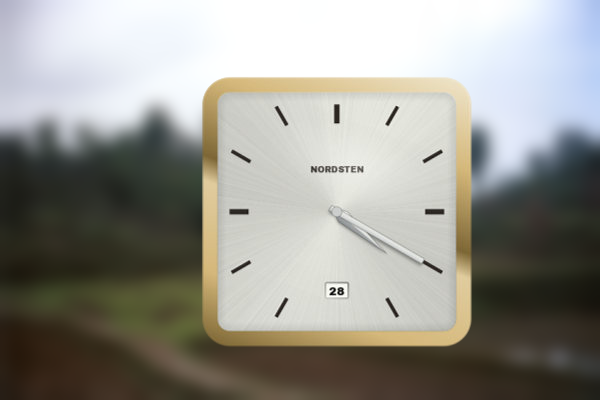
4:20
